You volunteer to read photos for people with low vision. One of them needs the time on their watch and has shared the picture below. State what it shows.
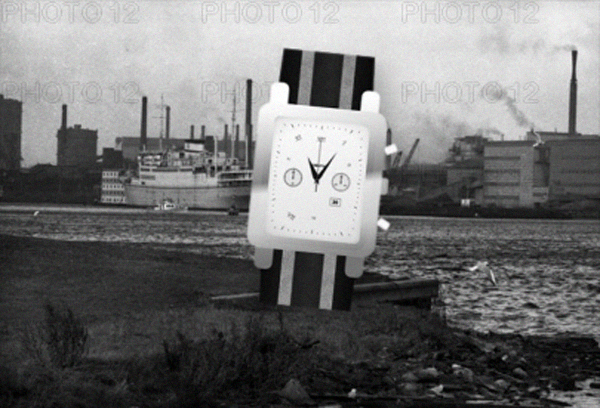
11:05
